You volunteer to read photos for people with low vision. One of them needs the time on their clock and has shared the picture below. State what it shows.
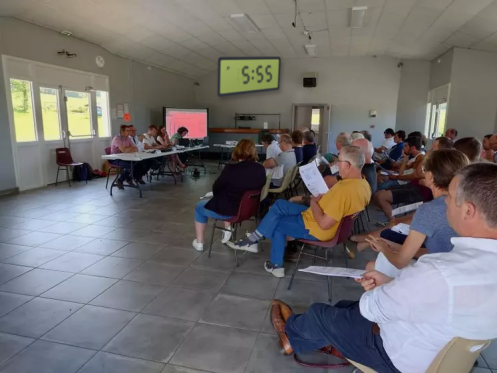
5:55
